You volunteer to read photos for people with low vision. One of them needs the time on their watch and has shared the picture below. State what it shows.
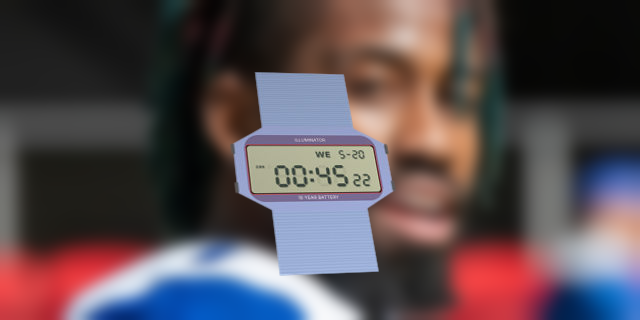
0:45:22
